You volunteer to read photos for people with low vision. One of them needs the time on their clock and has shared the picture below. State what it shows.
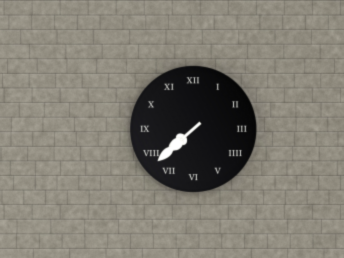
7:38
